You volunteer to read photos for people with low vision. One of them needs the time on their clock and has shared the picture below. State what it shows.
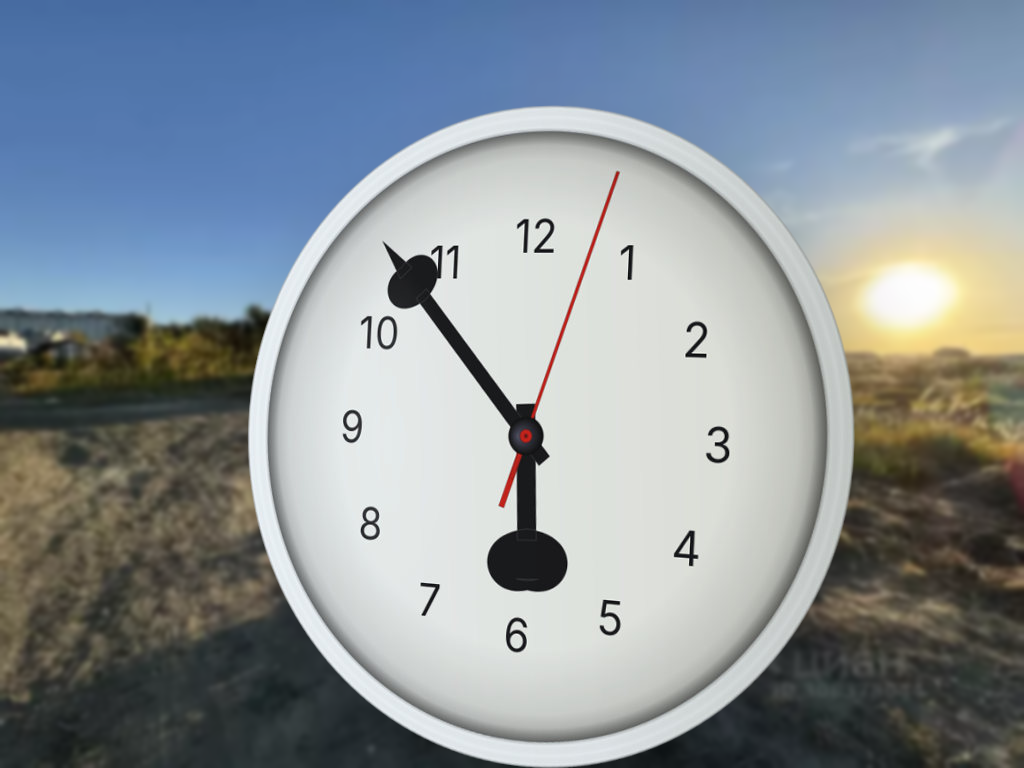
5:53:03
